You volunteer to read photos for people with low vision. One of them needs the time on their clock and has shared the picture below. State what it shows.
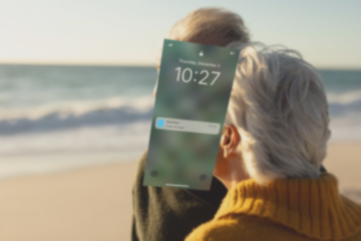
10:27
